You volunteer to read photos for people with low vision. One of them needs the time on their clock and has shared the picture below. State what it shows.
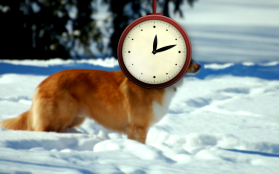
12:12
